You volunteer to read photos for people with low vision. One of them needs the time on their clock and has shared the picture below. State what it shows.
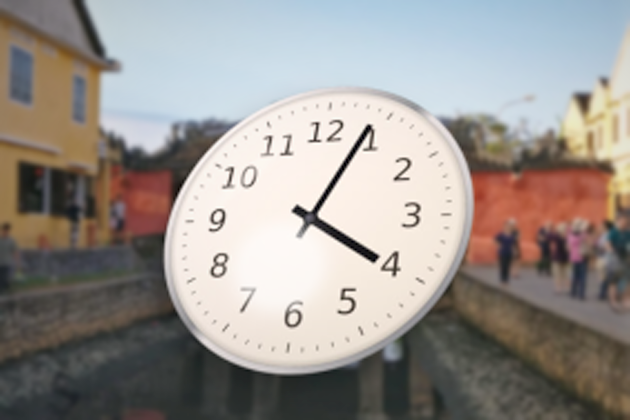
4:04
